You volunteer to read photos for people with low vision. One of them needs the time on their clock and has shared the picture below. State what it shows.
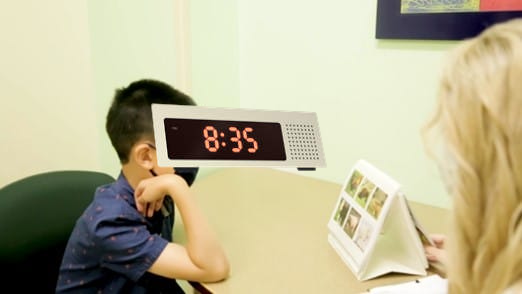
8:35
